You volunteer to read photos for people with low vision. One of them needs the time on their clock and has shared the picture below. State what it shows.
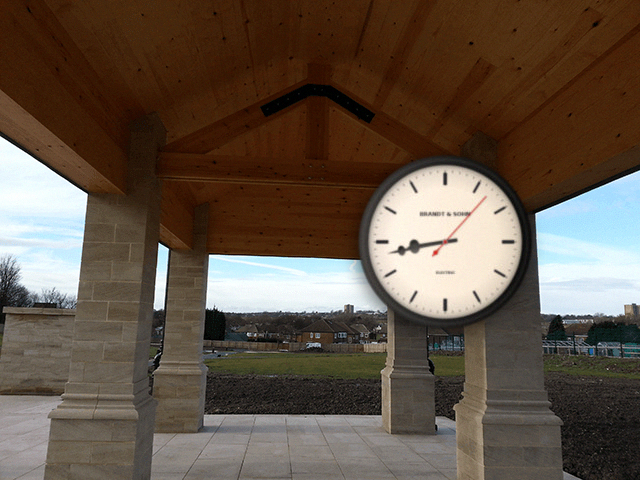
8:43:07
